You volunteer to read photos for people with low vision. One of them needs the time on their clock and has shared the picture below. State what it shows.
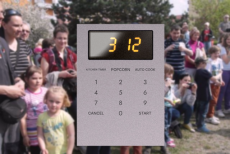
3:12
